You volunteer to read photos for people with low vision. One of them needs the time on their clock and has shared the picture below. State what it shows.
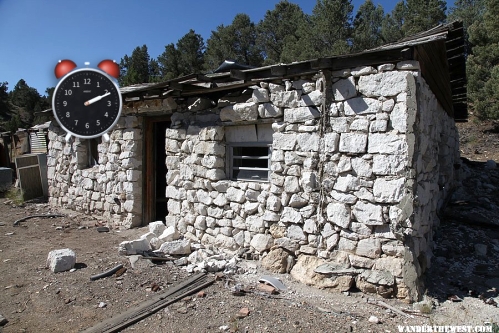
2:11
